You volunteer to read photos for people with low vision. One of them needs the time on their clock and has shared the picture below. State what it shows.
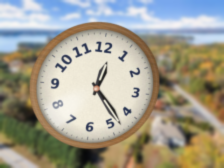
12:23
